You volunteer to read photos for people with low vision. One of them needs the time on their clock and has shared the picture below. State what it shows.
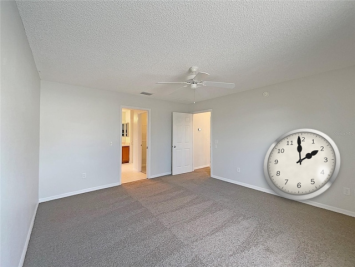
1:59
